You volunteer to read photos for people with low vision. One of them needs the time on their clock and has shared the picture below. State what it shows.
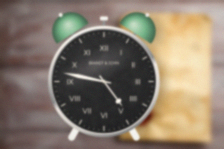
4:47
